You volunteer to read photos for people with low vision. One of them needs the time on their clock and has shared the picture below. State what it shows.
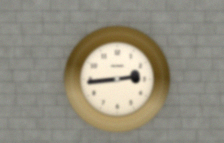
2:44
